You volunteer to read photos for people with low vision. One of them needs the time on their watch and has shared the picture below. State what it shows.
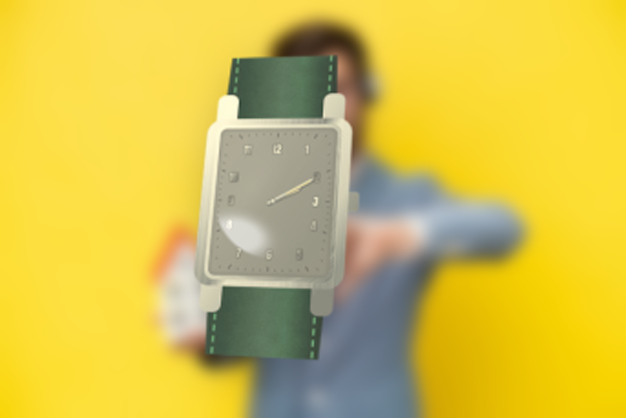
2:10
